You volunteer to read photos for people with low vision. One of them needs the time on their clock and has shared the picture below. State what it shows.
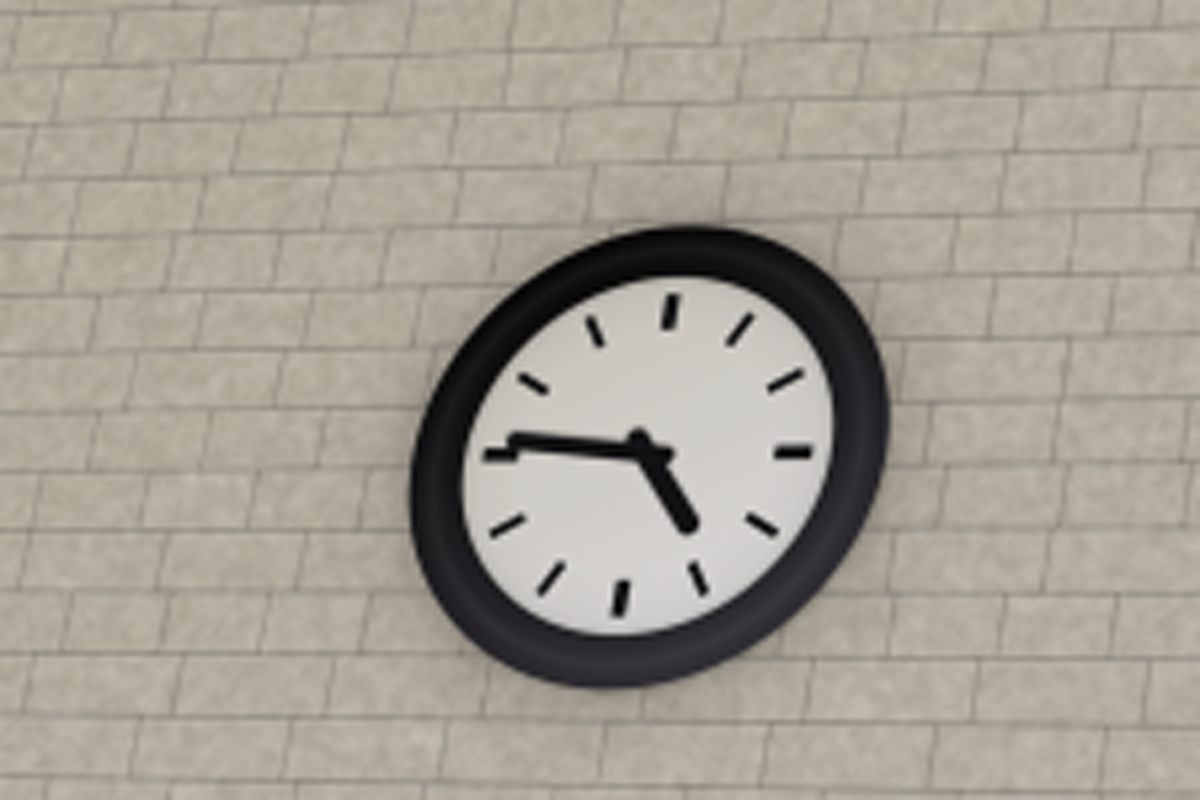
4:46
